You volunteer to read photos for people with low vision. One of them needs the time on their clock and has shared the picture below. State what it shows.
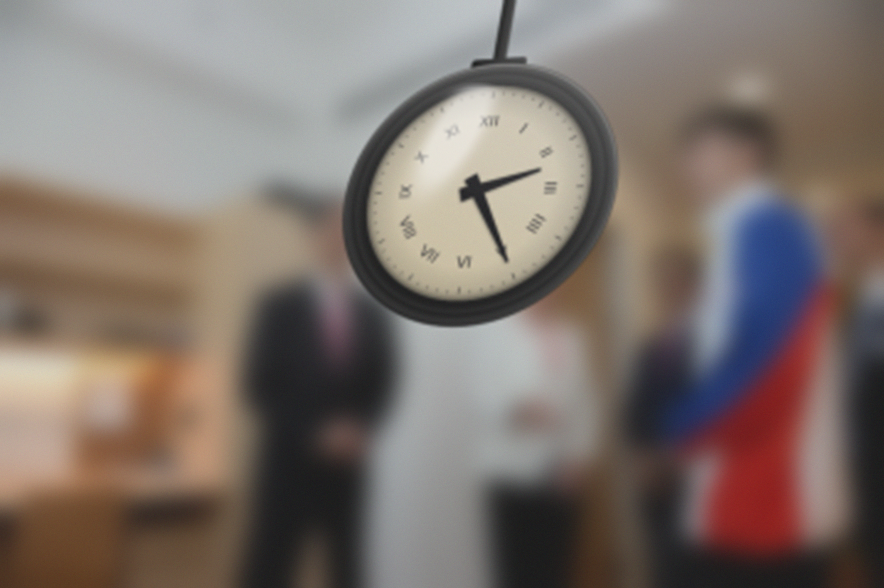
2:25
